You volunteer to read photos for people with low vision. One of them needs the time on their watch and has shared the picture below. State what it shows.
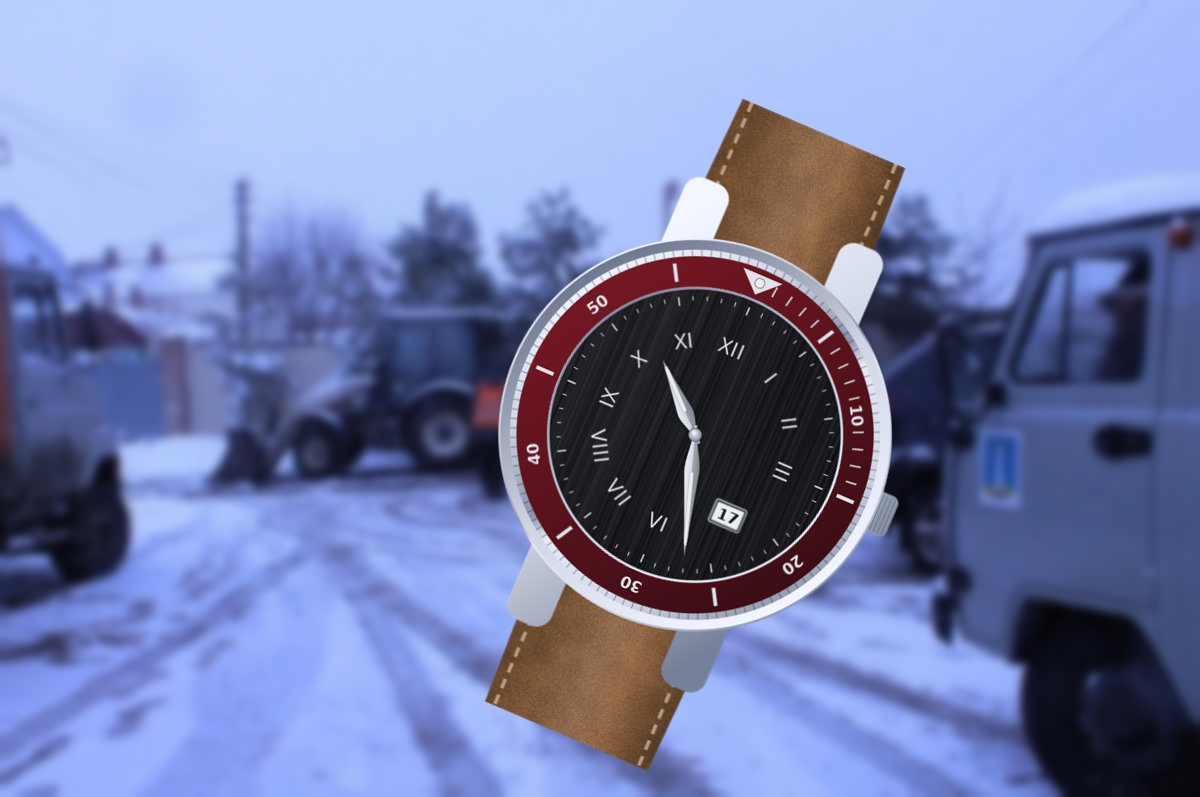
10:27
